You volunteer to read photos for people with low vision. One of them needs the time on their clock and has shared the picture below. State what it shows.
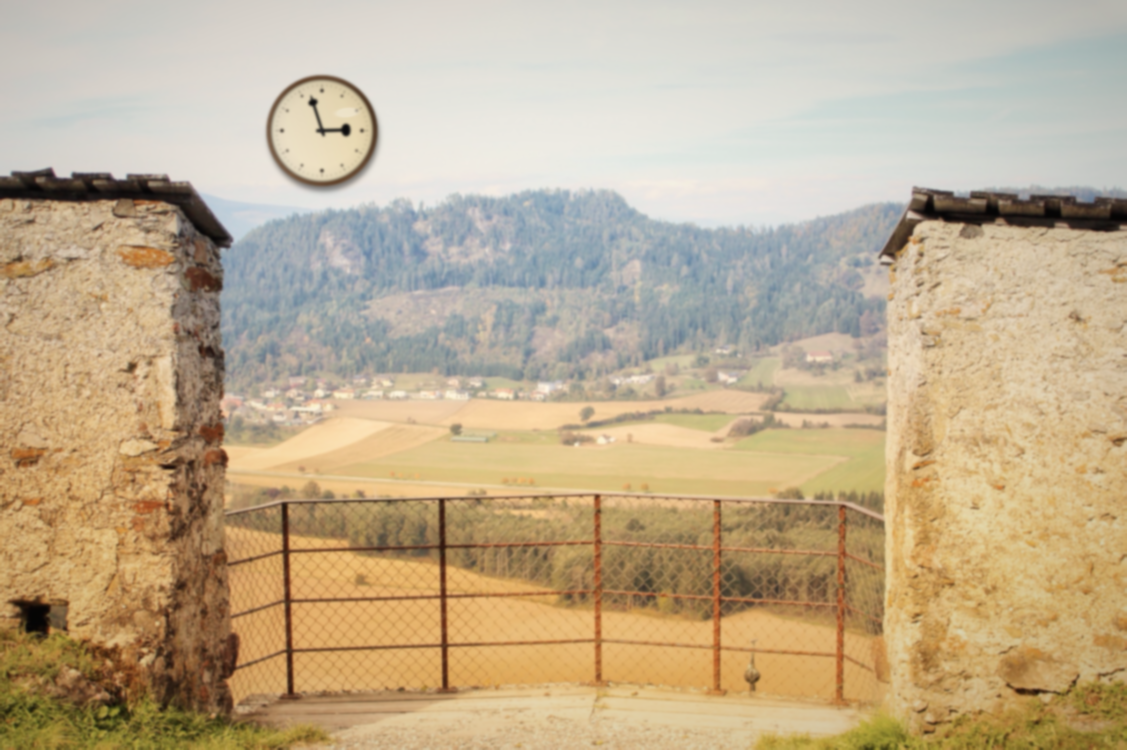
2:57
